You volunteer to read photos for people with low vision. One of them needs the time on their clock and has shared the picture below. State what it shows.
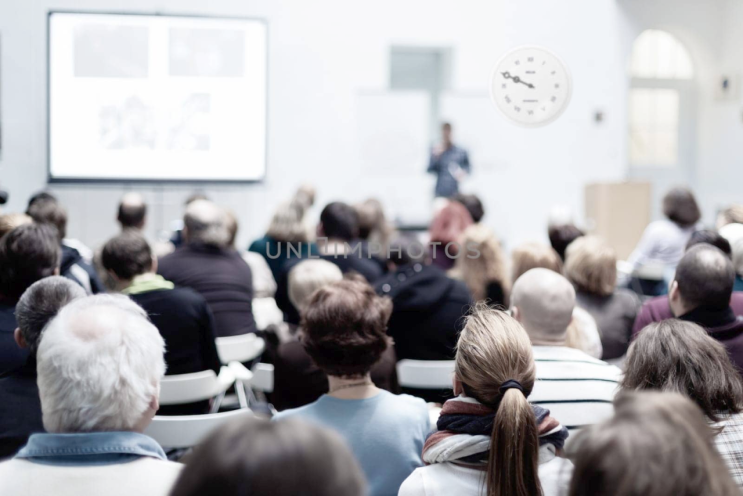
9:49
